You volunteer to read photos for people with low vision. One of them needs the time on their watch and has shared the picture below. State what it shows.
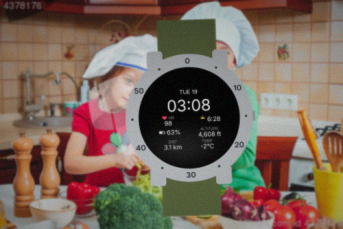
3:08
